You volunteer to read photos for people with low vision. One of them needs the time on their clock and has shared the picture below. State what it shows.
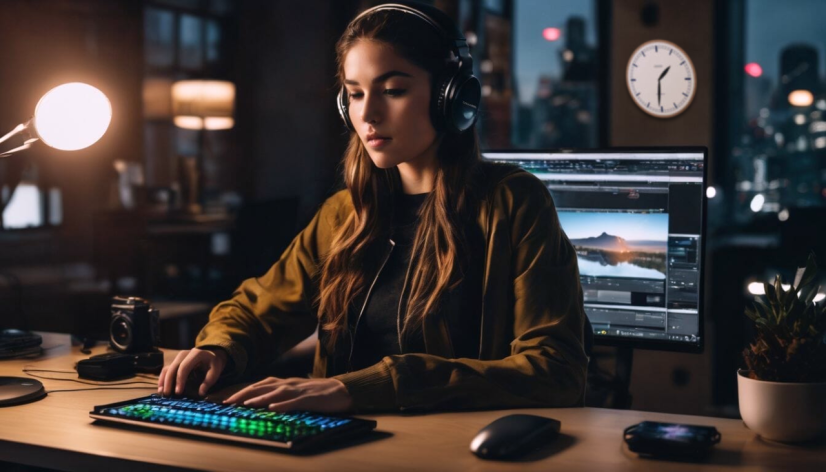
1:31
